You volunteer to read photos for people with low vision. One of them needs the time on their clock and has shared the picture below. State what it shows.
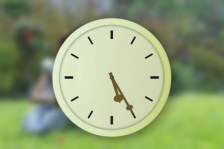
5:25
